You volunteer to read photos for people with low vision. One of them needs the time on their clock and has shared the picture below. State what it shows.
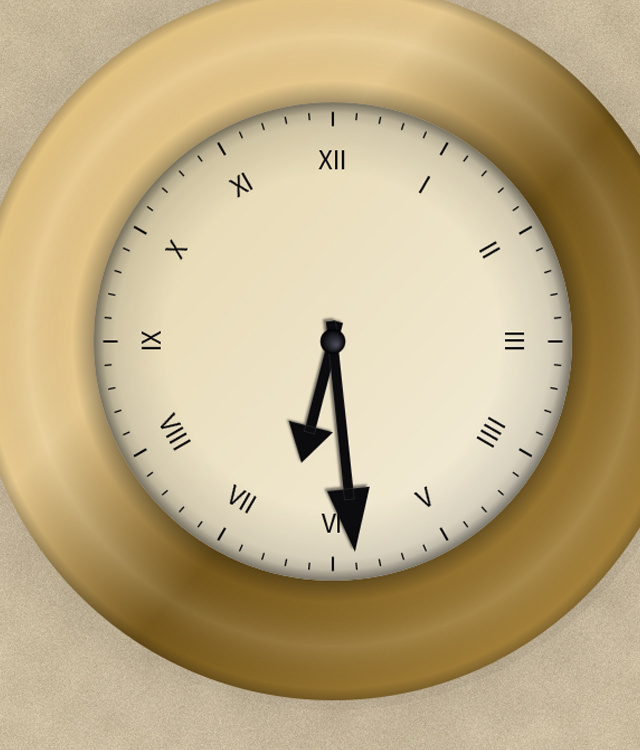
6:29
